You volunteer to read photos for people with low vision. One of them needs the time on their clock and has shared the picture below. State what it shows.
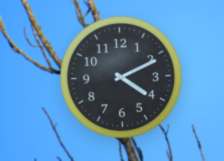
4:11
